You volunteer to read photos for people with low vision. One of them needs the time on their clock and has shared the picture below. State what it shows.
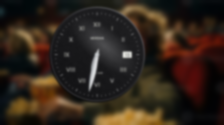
6:32
